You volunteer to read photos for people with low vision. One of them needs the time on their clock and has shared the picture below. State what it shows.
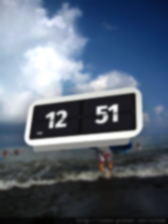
12:51
